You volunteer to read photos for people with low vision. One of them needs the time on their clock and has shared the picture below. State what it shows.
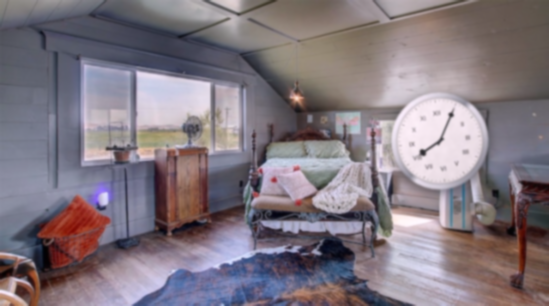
8:05
